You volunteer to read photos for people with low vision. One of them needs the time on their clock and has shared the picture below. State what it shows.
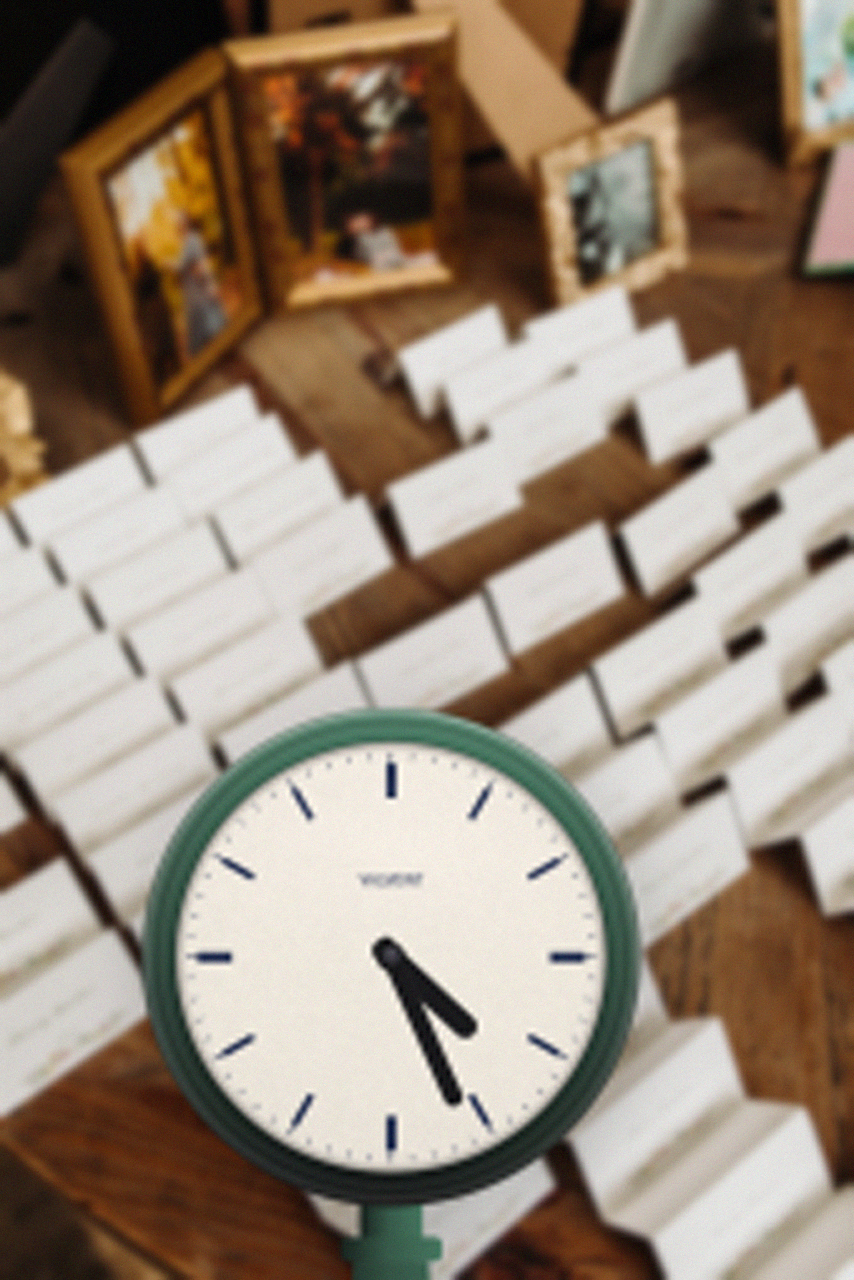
4:26
